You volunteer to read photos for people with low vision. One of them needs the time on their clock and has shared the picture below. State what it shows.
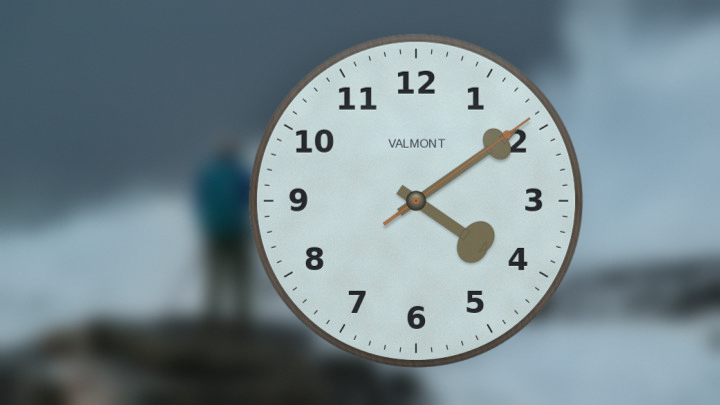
4:09:09
